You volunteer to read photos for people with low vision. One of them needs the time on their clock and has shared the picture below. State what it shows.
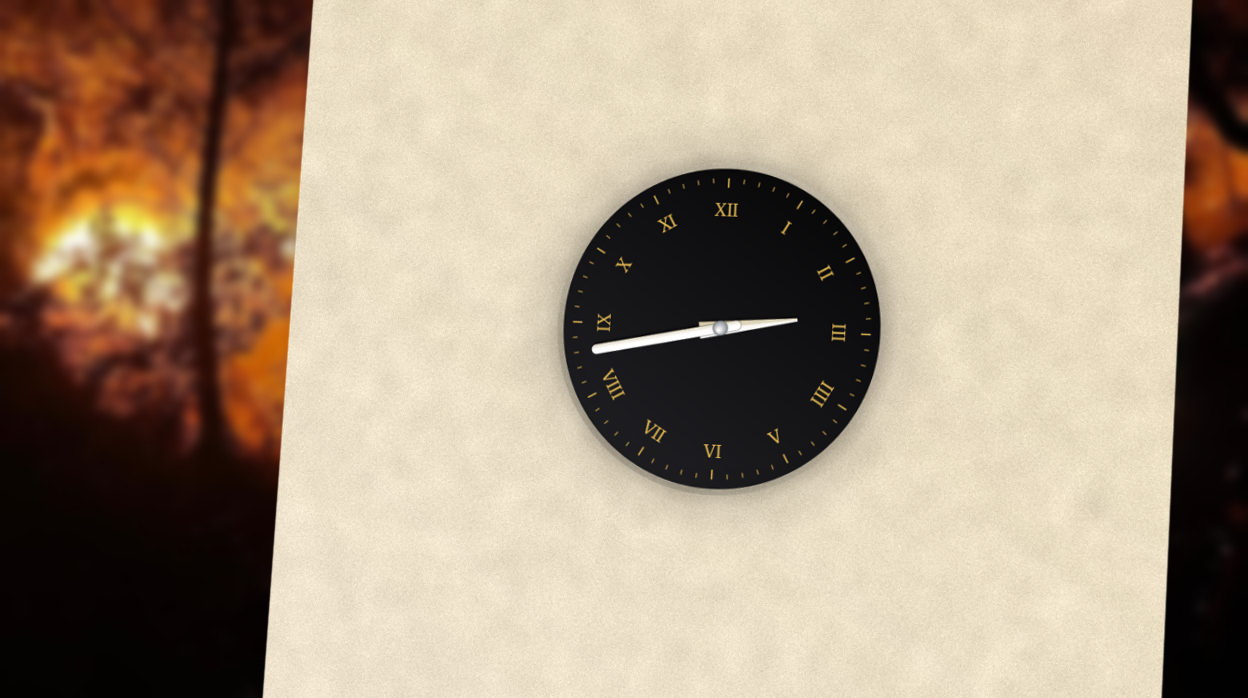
2:43
